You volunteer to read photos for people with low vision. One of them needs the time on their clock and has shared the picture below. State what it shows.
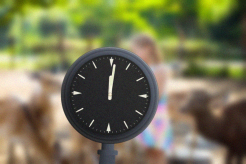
12:01
